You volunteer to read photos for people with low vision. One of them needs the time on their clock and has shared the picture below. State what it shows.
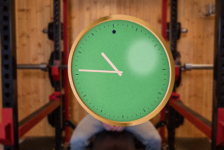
10:46
